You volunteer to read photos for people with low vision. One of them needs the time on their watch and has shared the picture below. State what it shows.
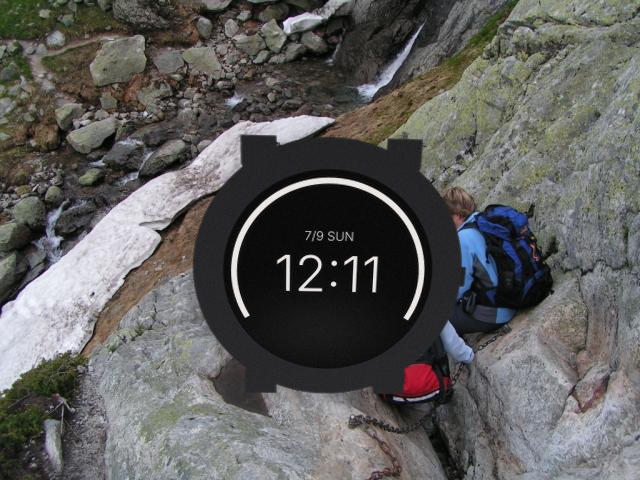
12:11
